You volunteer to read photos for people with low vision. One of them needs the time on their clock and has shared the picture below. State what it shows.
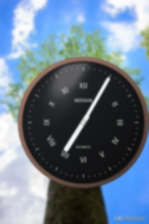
7:05
